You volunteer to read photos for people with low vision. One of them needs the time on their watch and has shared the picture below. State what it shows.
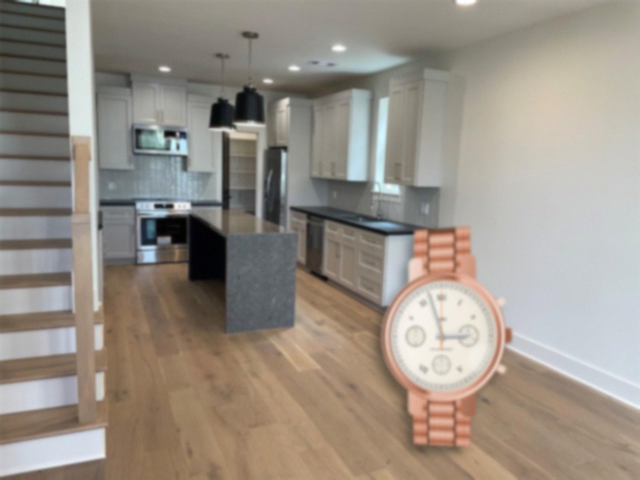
2:57
